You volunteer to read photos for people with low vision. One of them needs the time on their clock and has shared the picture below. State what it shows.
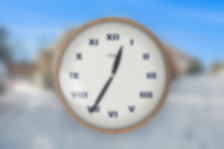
12:35
